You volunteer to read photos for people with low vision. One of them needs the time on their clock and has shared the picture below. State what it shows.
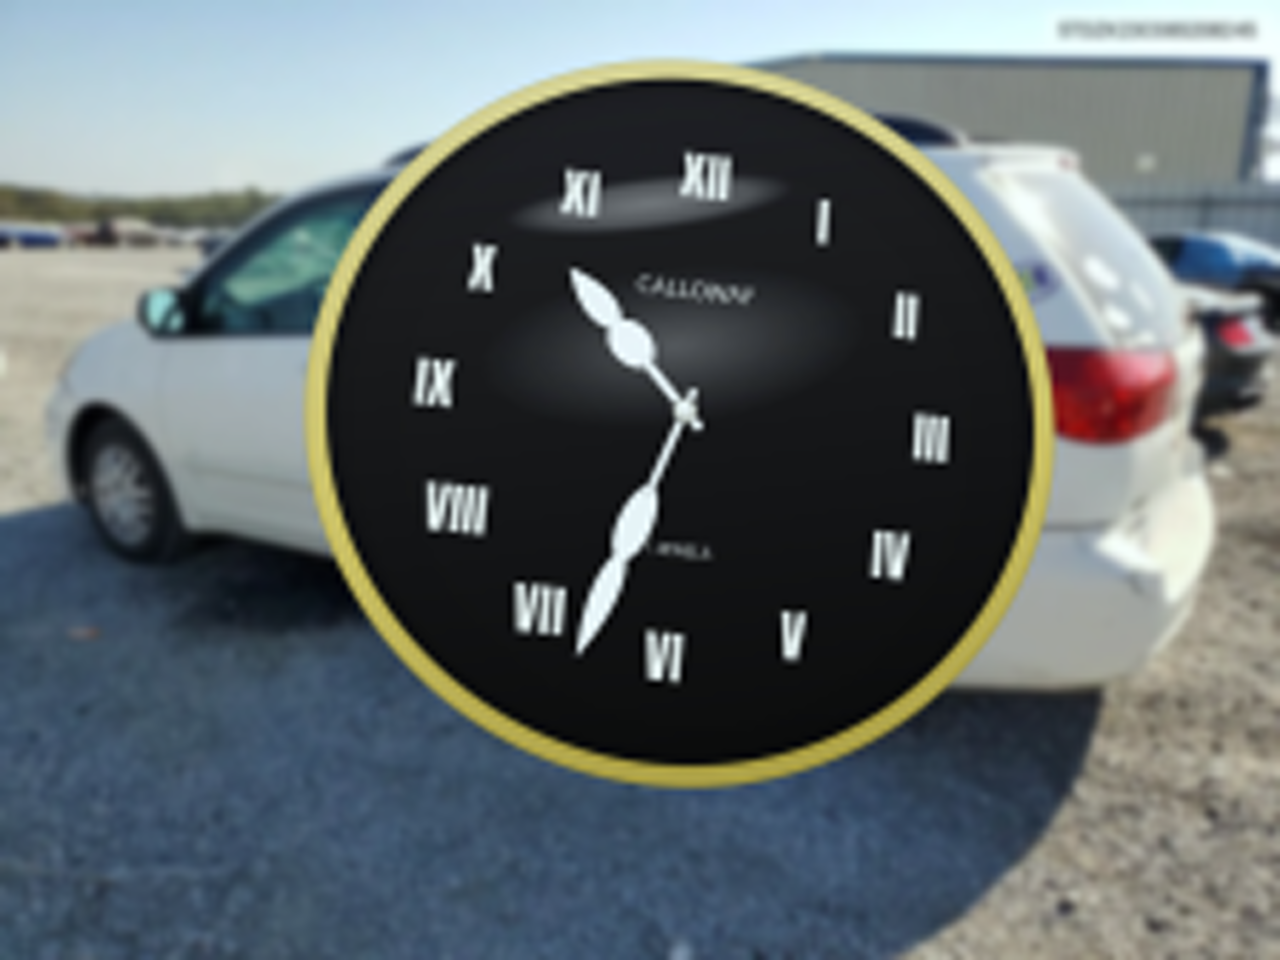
10:33
